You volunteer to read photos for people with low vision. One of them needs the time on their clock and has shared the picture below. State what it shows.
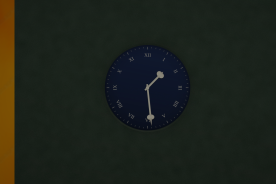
1:29
